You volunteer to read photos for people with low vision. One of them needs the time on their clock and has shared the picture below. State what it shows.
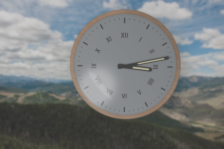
3:13
